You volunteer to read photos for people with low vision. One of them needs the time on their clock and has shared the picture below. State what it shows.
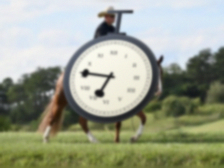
6:46
